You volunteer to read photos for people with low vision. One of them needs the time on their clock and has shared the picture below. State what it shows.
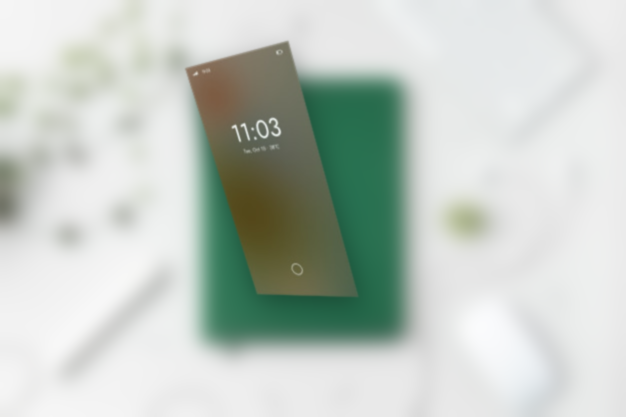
11:03
